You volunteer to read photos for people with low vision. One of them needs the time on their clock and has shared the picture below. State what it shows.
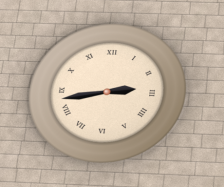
2:43
